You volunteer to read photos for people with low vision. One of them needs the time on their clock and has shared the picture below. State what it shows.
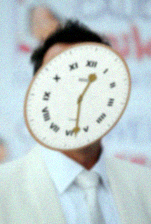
12:28
